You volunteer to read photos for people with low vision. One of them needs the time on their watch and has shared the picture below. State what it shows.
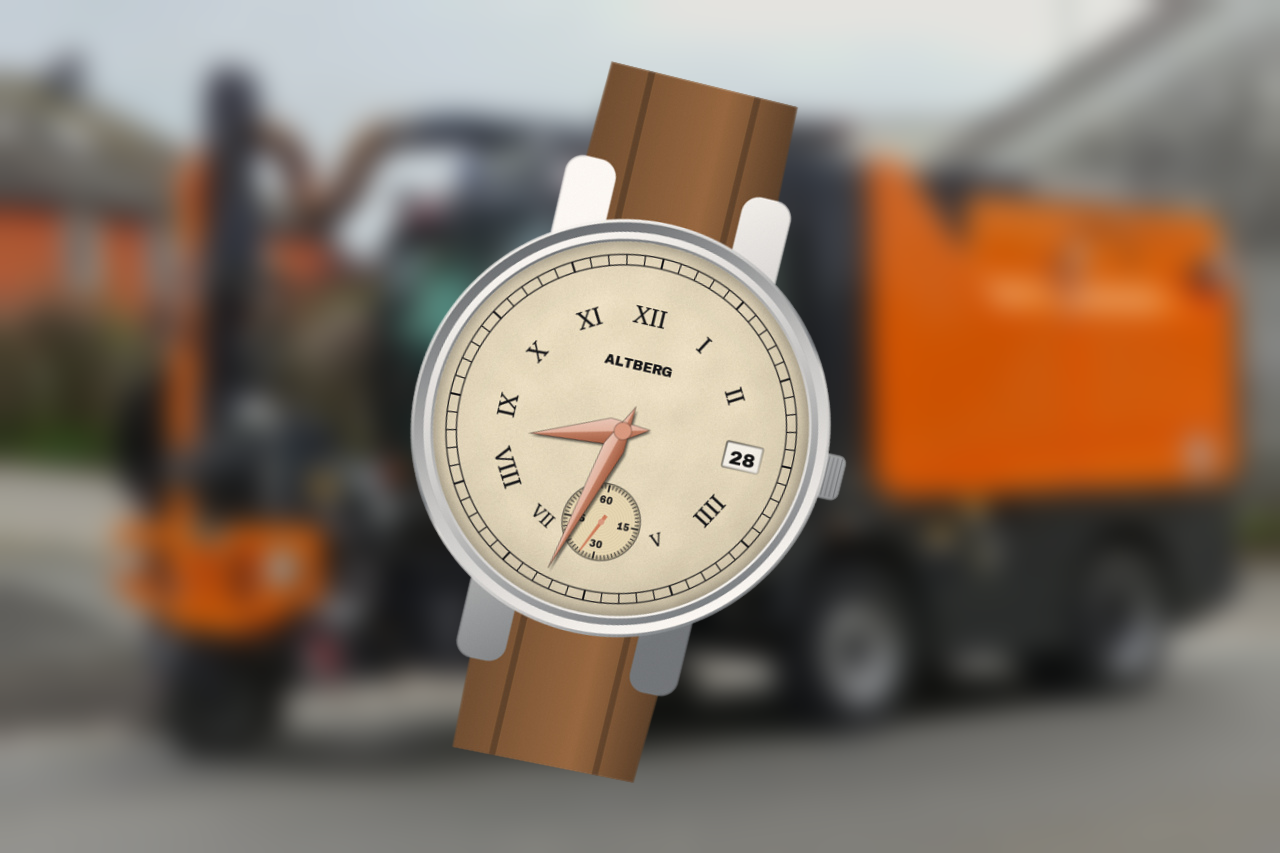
8:32:34
